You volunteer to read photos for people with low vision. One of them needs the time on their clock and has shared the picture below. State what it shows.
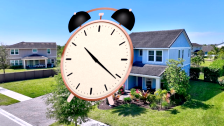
10:21
